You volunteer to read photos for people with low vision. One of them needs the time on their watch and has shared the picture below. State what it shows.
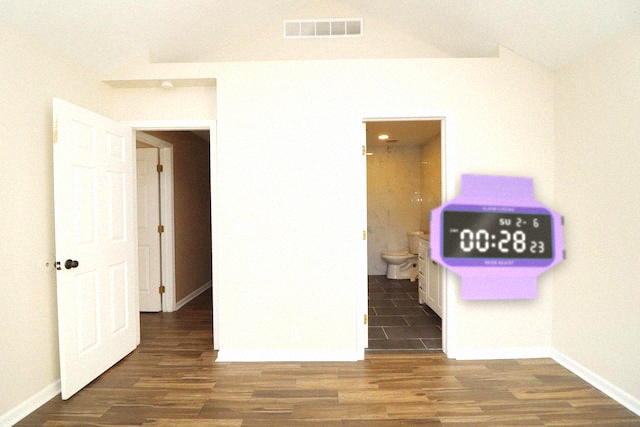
0:28:23
